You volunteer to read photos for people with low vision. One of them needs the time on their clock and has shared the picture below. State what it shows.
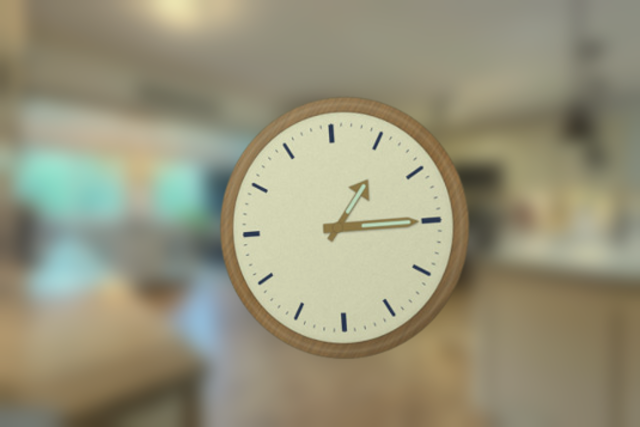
1:15
